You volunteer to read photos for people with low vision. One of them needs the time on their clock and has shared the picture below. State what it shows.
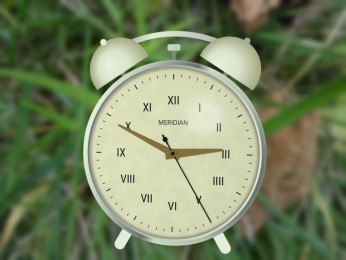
2:49:25
